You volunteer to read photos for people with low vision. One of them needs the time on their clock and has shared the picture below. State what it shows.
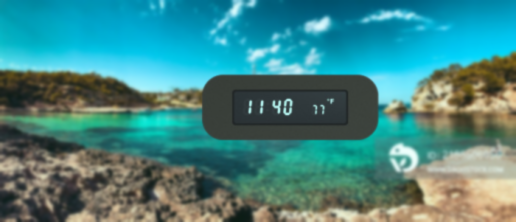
11:40
